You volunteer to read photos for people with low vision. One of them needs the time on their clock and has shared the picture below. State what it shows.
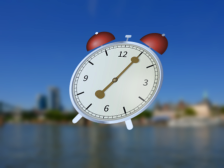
7:05
